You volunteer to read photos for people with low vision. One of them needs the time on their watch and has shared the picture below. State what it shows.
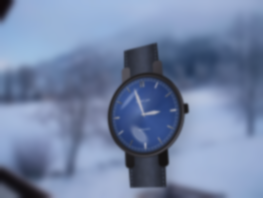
2:57
